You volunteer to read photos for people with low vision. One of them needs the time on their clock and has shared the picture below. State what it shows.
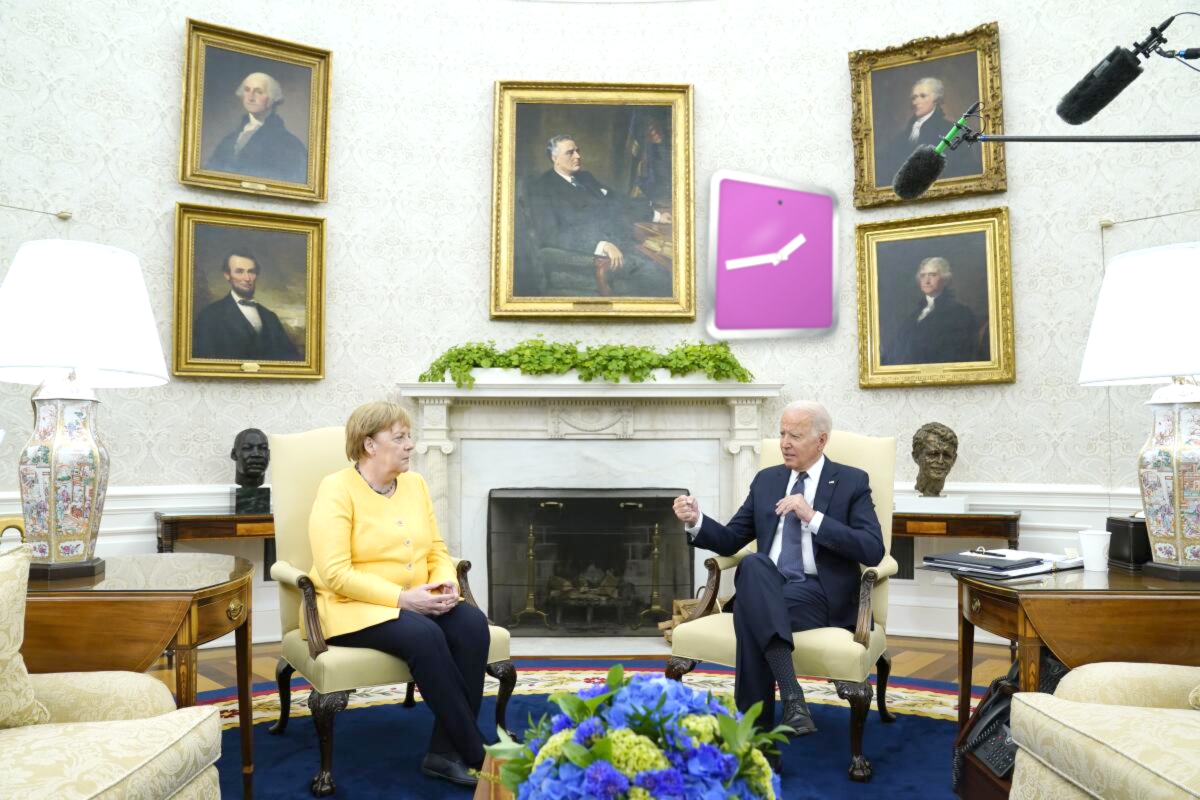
1:43
